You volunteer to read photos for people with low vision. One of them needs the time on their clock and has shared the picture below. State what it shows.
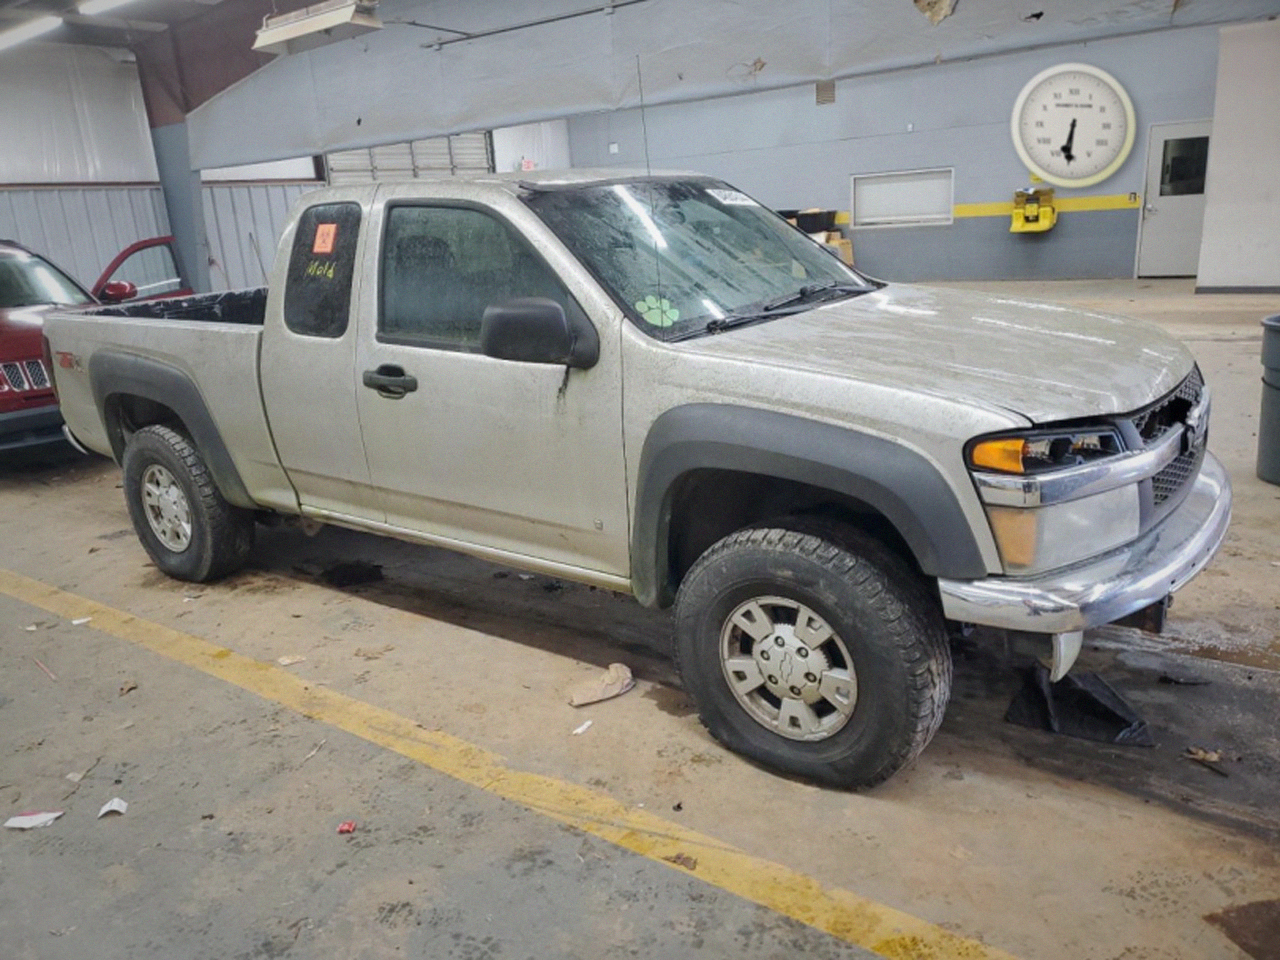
6:31
